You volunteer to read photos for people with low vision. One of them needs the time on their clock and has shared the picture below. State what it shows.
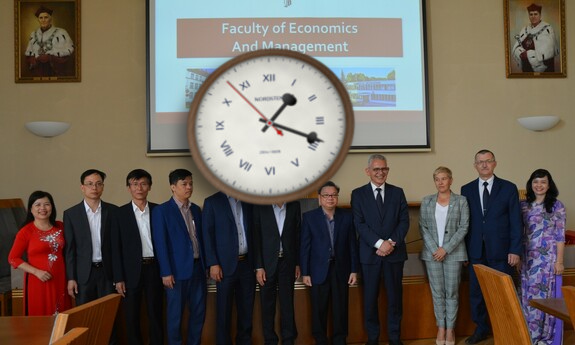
1:18:53
